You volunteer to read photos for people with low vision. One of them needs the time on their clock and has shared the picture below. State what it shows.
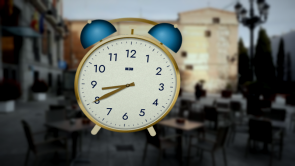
8:40
